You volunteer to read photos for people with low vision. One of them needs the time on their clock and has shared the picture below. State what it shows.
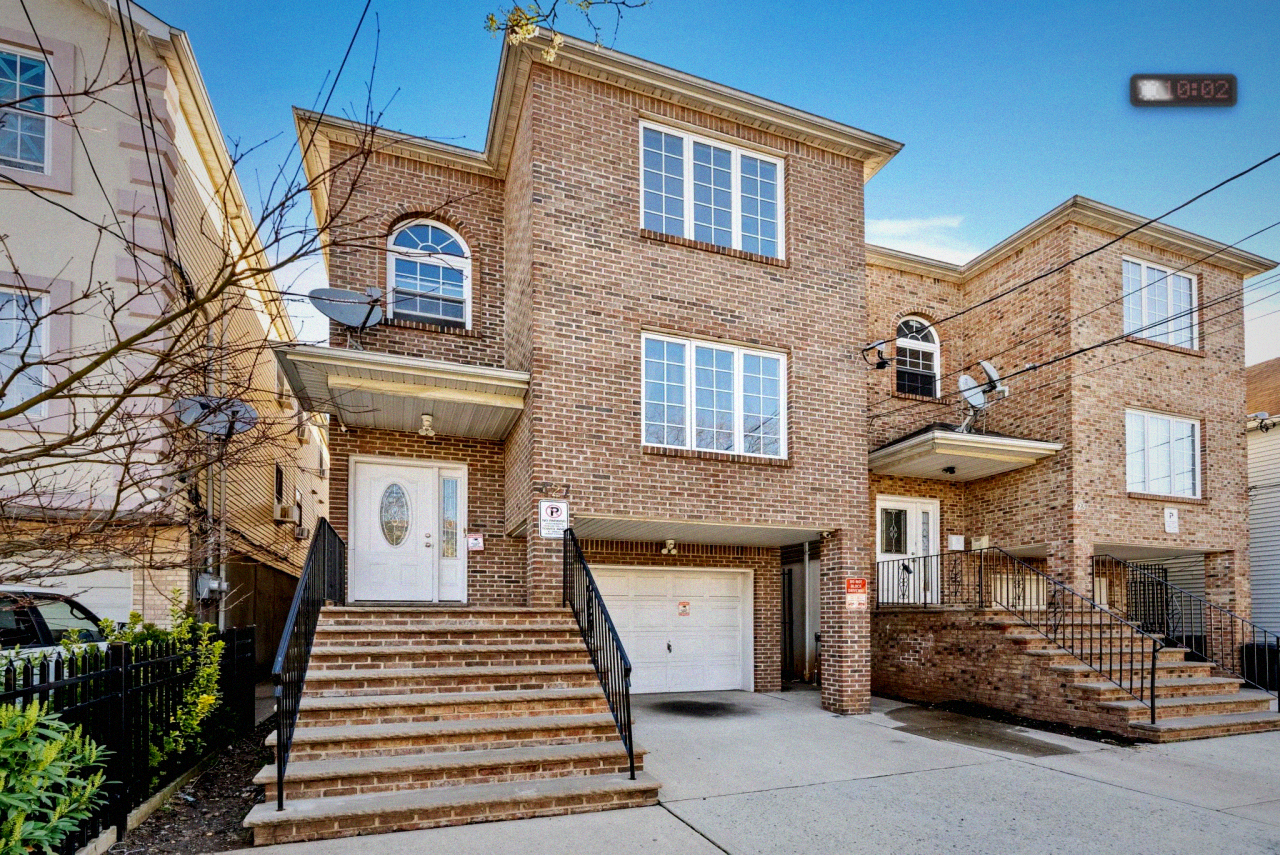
10:02
